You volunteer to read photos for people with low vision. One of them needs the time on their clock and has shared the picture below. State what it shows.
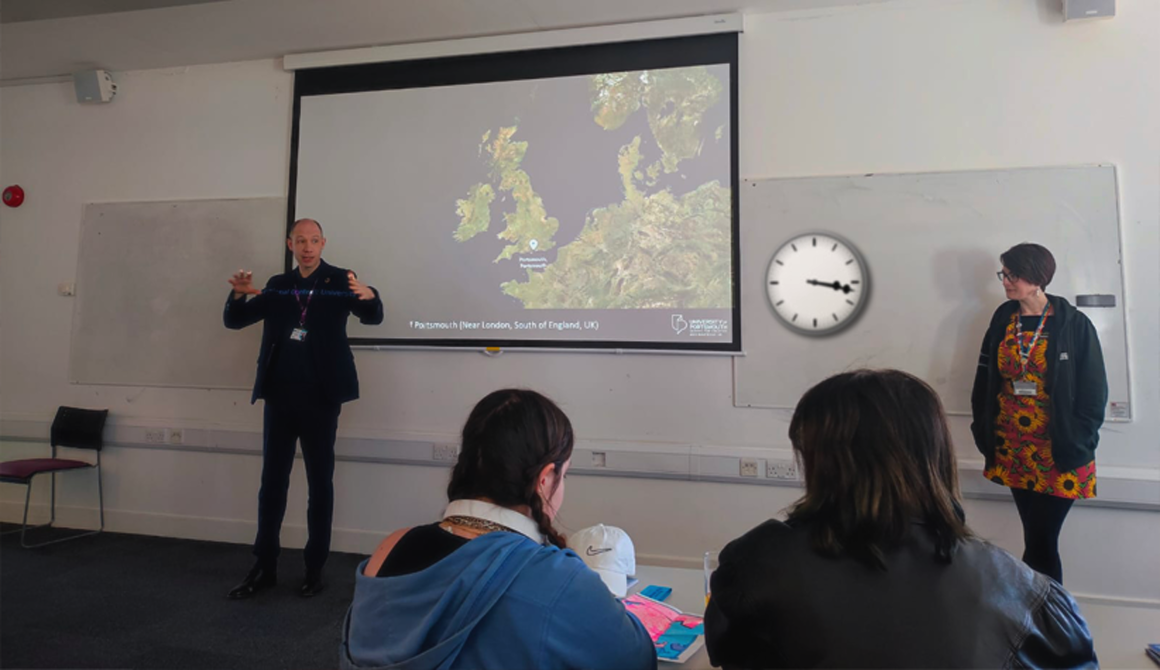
3:17
